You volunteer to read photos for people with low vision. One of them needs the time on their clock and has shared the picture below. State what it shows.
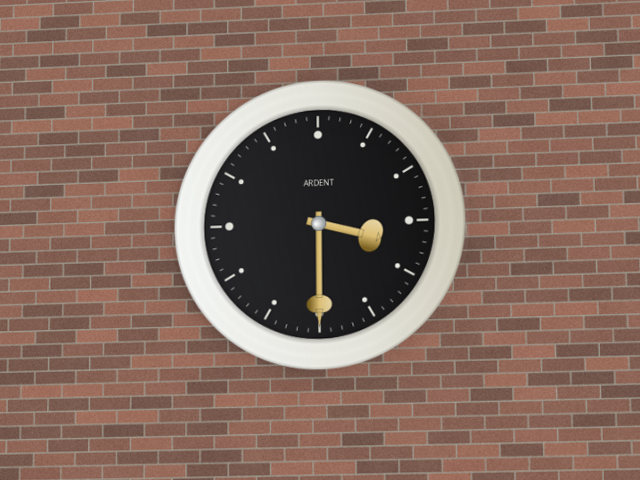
3:30
